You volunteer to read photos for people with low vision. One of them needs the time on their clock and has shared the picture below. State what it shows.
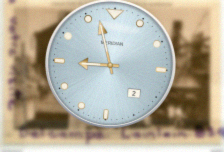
8:57
